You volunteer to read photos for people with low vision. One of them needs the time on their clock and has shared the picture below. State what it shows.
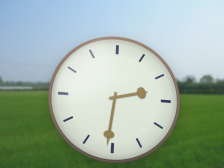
2:31
